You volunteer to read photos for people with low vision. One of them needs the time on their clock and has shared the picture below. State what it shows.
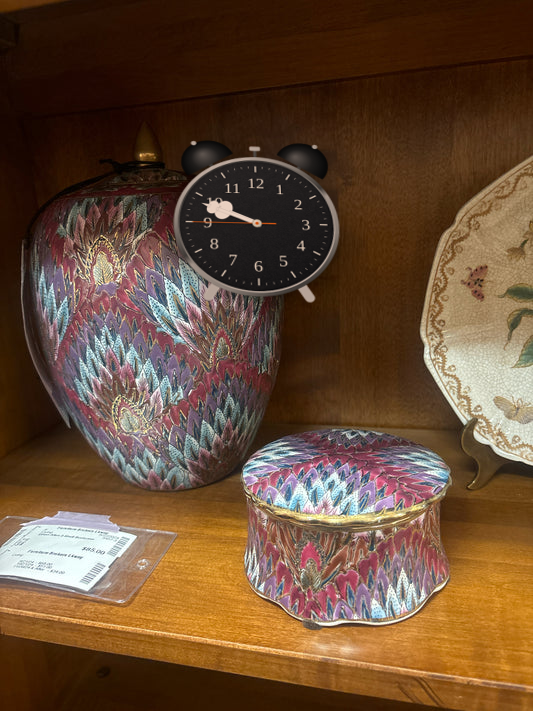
9:48:45
